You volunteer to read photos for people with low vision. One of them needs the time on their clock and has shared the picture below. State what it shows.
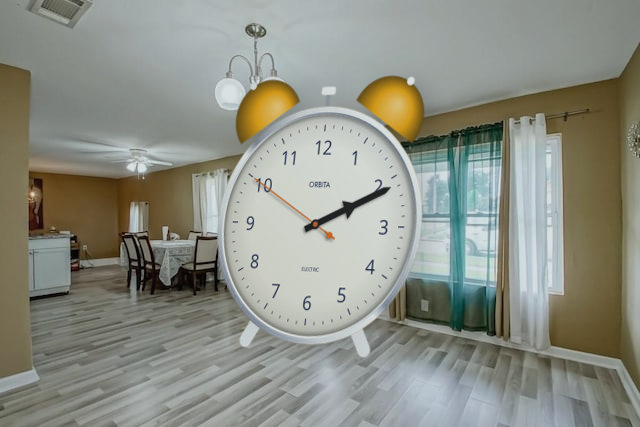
2:10:50
